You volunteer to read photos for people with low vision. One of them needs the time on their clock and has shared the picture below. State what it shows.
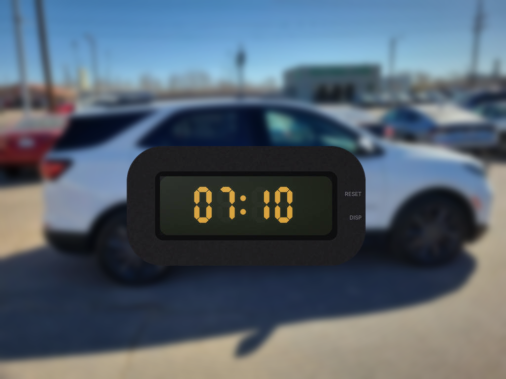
7:10
